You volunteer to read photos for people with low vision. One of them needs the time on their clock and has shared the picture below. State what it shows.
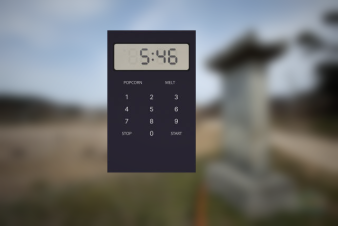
5:46
